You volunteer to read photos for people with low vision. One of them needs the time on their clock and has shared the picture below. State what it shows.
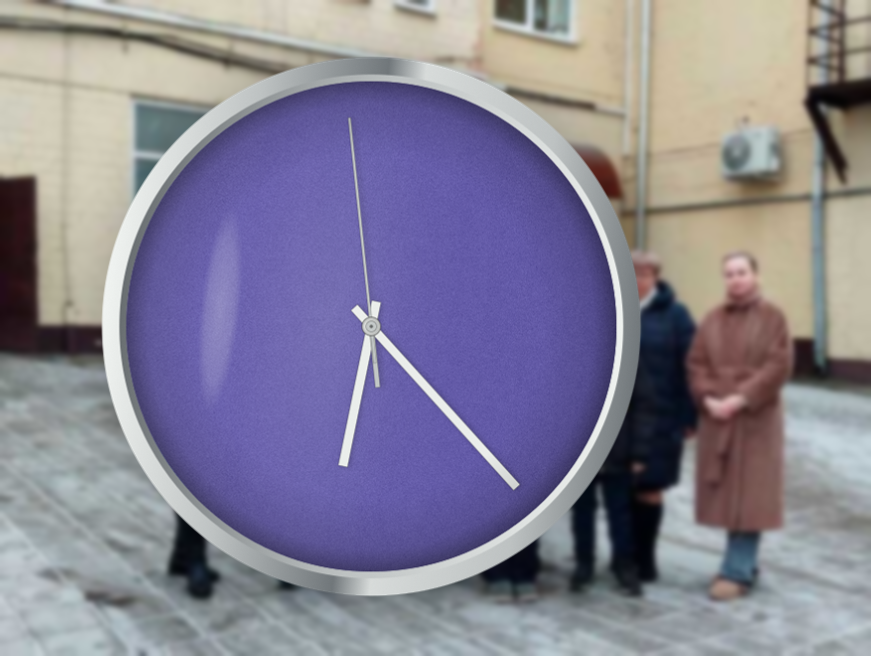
6:22:59
